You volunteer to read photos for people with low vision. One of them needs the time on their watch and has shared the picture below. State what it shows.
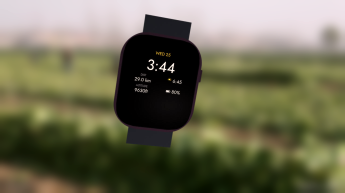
3:44
